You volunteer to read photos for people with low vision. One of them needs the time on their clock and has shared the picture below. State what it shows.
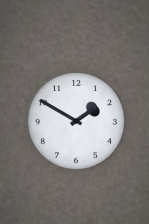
1:50
